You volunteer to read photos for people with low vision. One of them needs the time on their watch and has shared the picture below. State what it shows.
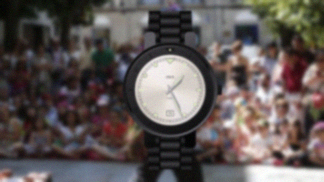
1:26
